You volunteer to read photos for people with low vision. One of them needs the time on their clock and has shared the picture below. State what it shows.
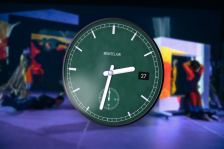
2:32
